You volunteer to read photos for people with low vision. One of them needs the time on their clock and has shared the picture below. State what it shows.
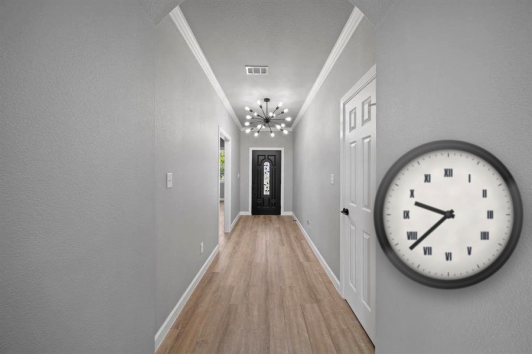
9:38
